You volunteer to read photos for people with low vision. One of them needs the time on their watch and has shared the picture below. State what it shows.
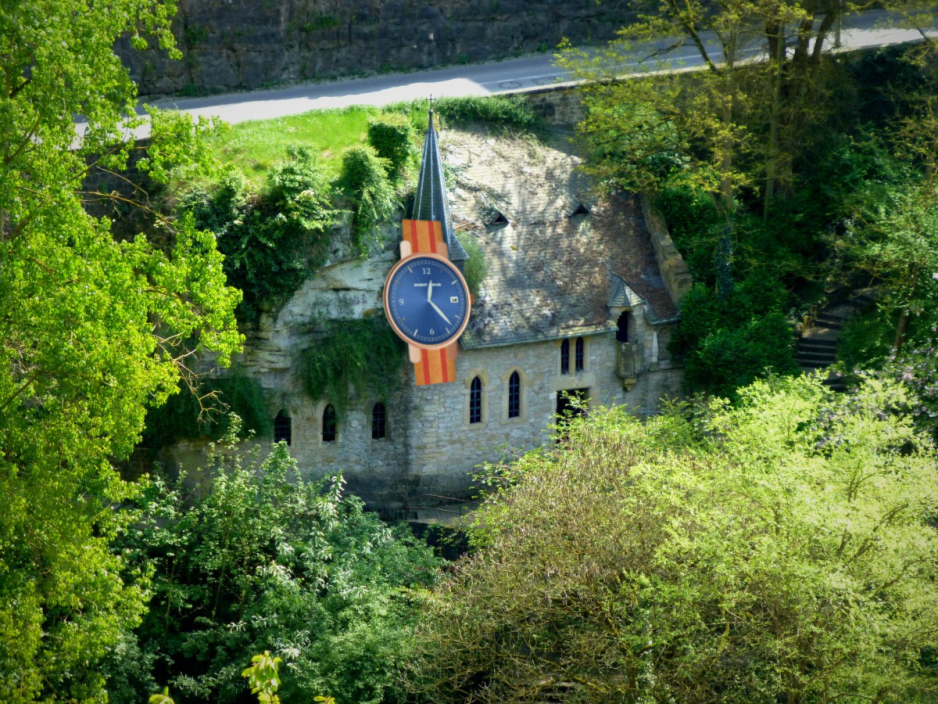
12:23
